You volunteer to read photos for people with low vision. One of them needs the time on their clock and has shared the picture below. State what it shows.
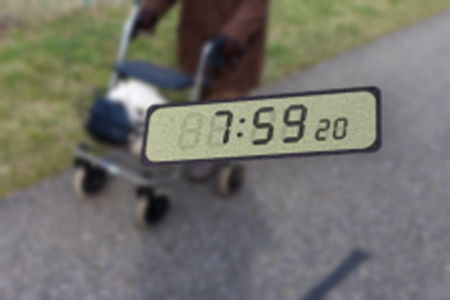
7:59:20
